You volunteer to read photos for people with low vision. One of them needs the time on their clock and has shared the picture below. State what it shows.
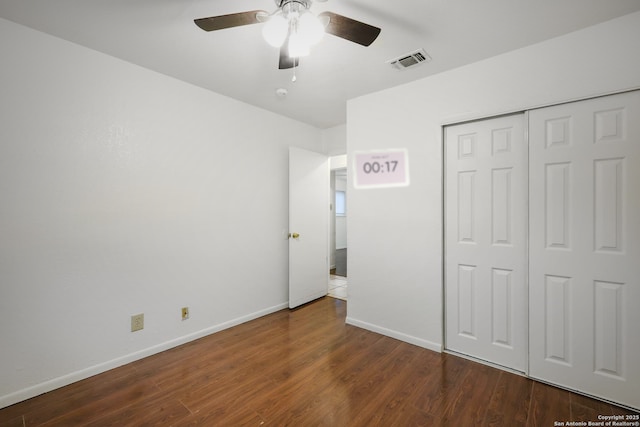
0:17
